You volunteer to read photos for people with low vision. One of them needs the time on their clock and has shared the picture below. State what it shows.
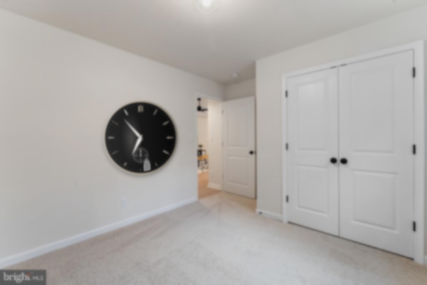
6:53
